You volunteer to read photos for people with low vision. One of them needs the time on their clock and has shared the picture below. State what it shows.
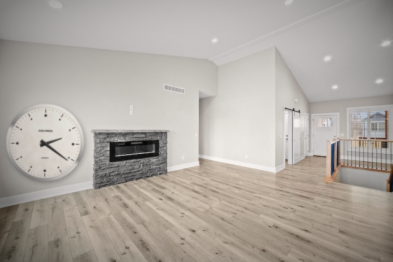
2:21
